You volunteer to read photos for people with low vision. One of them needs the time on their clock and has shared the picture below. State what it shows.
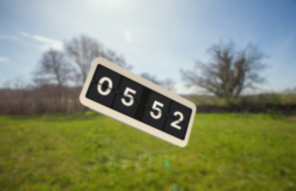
5:52
